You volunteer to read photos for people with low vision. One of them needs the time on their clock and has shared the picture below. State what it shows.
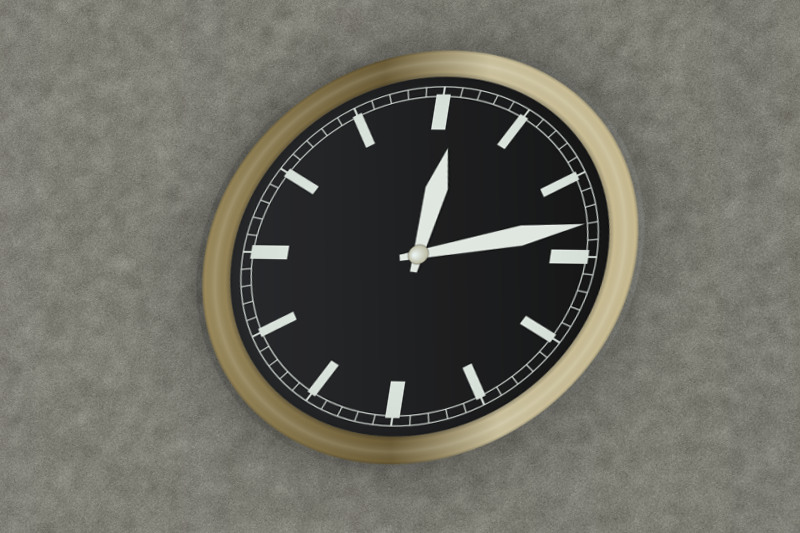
12:13
